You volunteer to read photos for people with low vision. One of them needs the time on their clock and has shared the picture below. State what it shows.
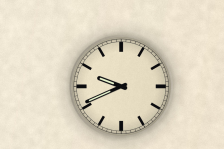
9:41
